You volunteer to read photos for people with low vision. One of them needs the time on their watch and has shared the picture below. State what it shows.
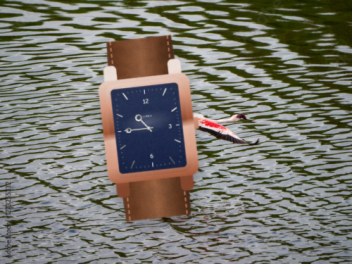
10:45
